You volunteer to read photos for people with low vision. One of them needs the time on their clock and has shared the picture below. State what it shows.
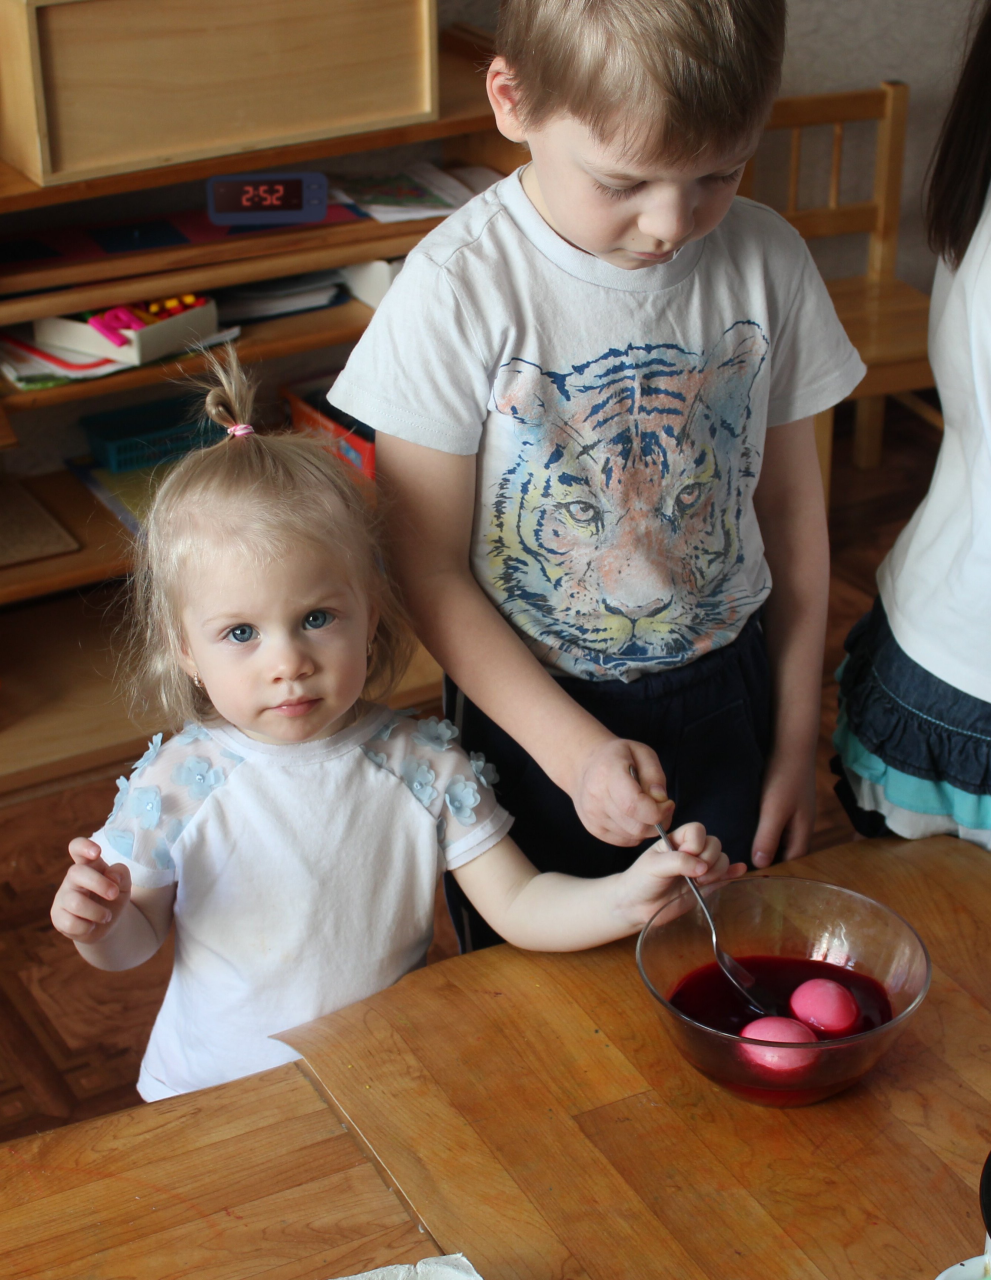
2:52
